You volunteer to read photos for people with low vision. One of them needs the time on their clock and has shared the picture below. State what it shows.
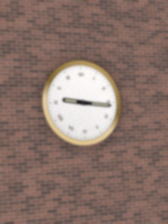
9:16
